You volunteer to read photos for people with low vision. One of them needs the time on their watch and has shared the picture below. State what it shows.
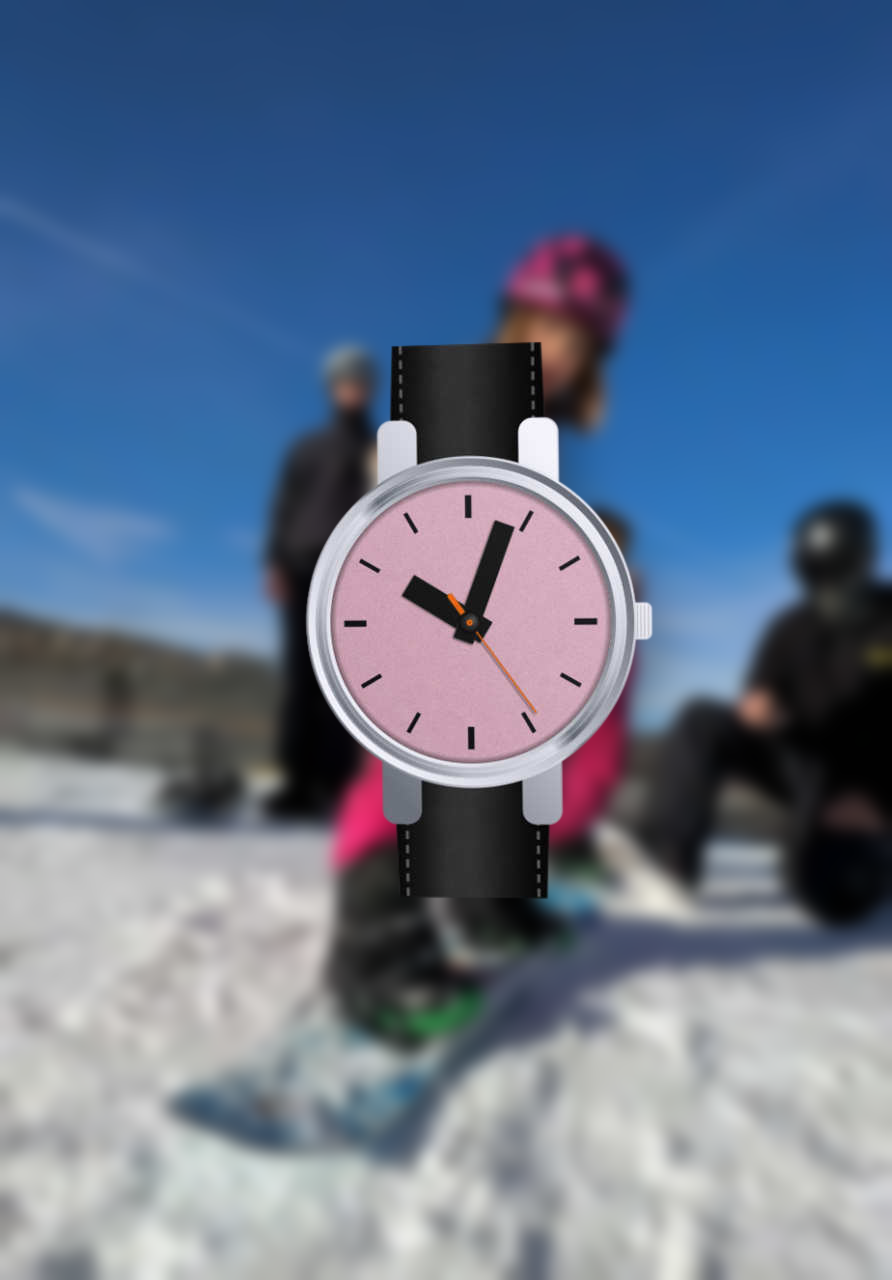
10:03:24
